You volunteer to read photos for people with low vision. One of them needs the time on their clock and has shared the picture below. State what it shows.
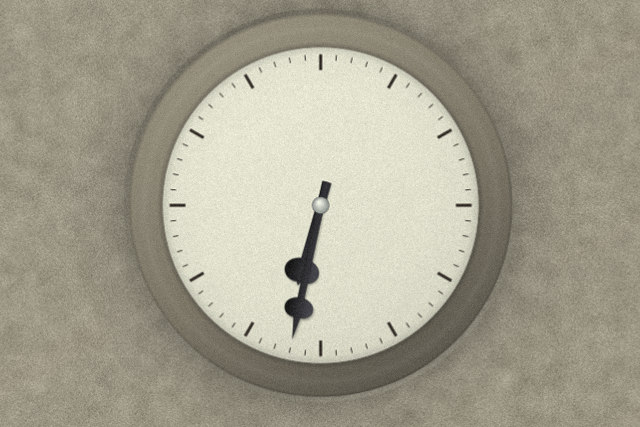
6:32
